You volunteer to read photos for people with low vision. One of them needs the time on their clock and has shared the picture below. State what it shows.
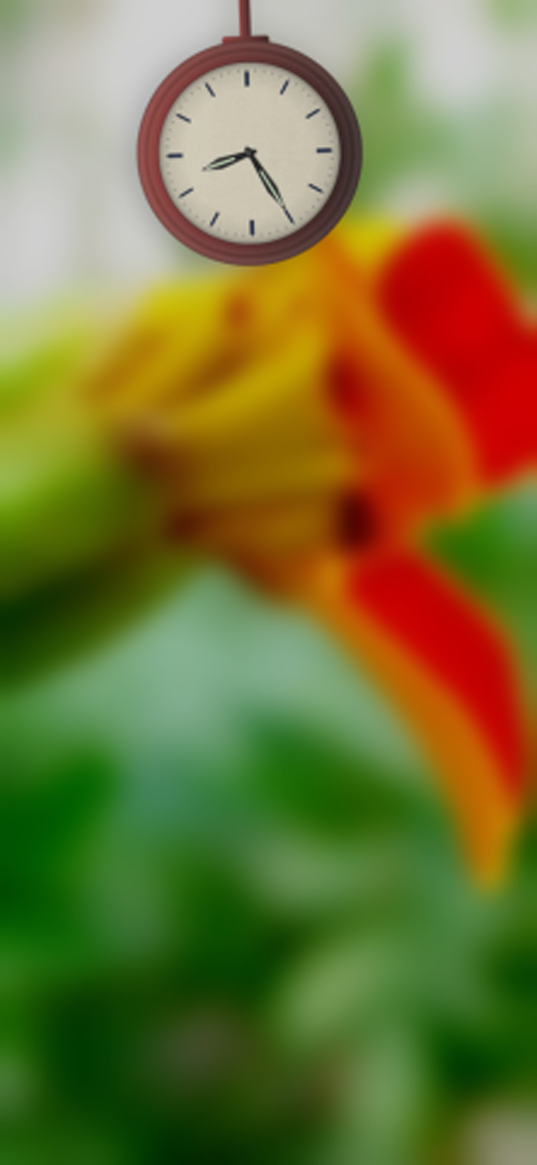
8:25
